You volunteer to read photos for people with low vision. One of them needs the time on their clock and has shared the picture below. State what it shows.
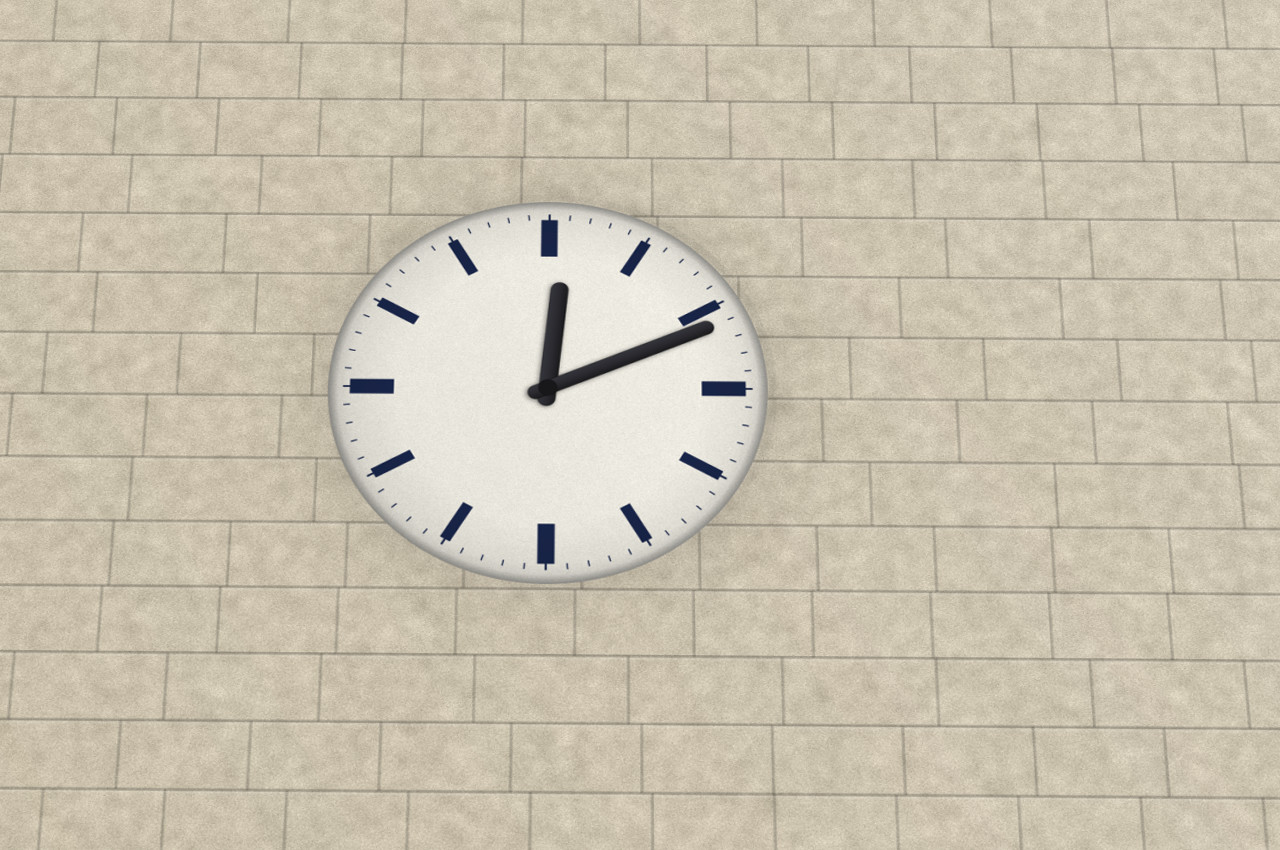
12:11
